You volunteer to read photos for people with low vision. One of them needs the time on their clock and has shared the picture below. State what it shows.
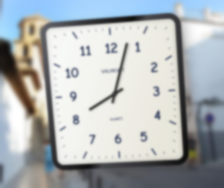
8:03
